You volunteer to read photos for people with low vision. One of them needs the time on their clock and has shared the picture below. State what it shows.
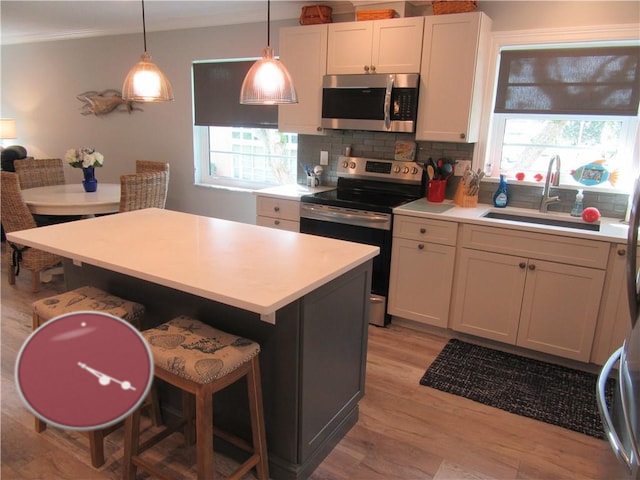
4:20
